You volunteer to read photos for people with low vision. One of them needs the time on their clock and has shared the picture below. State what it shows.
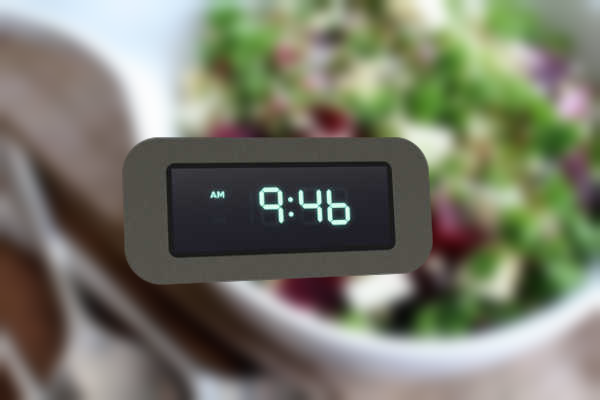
9:46
